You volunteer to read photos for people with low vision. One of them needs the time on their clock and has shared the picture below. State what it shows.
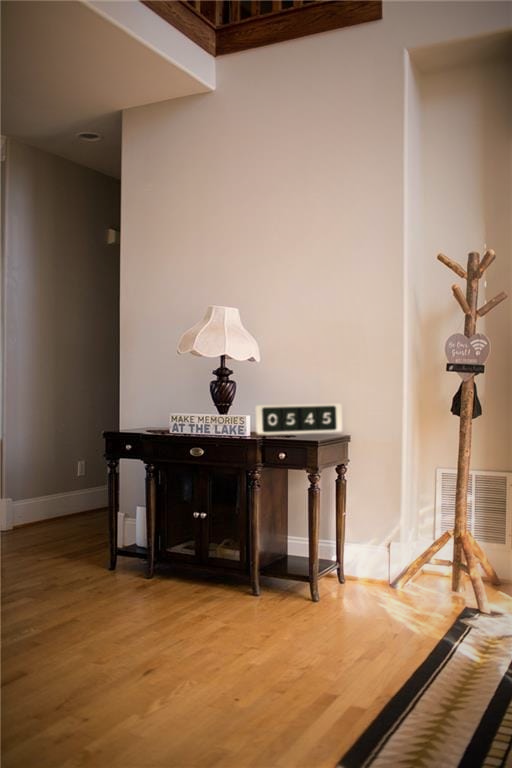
5:45
